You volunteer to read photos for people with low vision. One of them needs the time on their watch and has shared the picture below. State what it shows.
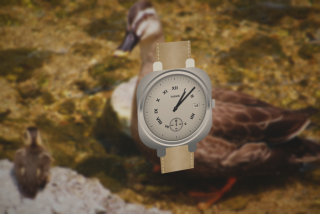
1:08
